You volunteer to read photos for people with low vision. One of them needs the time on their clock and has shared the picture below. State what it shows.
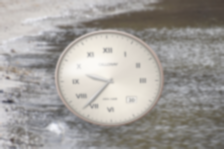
9:37
